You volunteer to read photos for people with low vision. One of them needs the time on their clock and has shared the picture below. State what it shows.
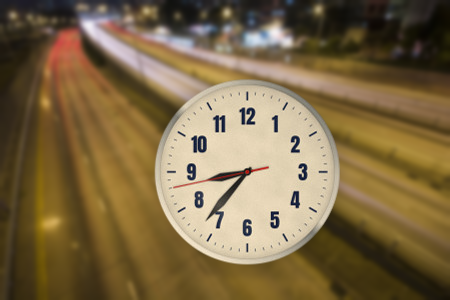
8:36:43
